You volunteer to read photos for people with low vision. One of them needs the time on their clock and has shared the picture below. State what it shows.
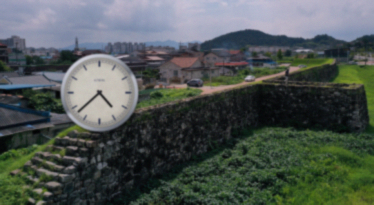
4:38
